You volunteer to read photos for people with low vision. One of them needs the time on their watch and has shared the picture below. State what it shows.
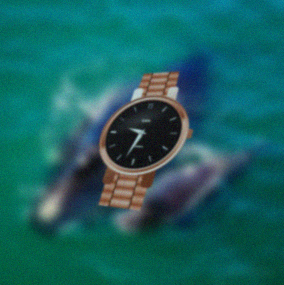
9:33
